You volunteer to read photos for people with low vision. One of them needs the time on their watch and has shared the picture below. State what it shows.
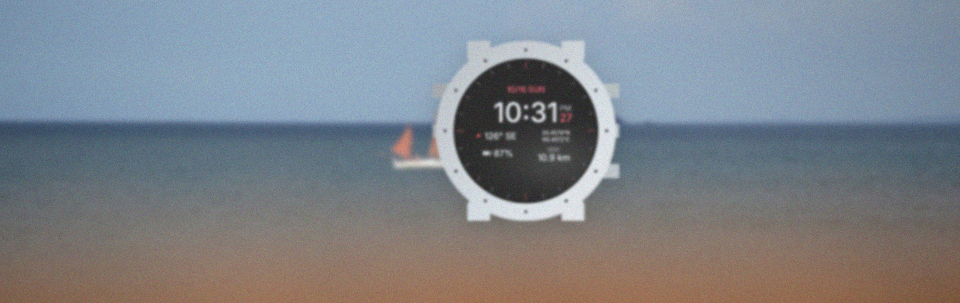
10:31
